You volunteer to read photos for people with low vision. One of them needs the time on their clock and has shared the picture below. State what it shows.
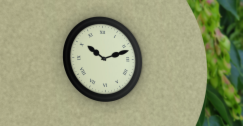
10:12
